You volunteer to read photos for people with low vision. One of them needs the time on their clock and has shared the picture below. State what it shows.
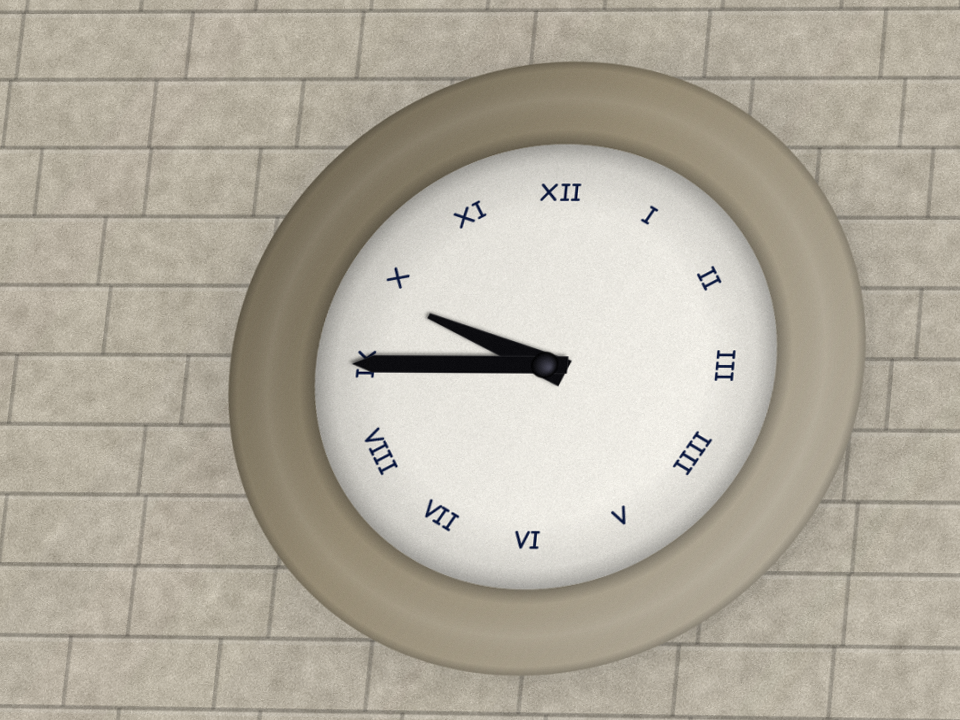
9:45
